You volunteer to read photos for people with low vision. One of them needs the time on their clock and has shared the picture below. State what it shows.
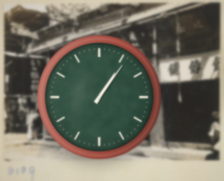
1:06
